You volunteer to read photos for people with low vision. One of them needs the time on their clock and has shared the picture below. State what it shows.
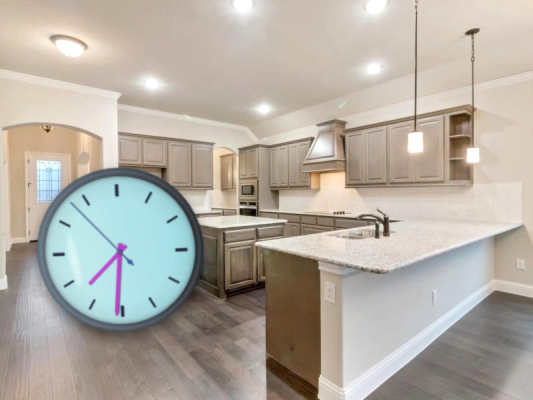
7:30:53
